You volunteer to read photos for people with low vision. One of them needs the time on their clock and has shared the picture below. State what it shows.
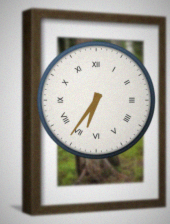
6:36
